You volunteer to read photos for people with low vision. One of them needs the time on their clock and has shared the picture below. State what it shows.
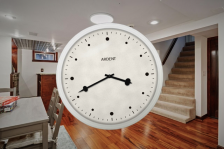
3:41
